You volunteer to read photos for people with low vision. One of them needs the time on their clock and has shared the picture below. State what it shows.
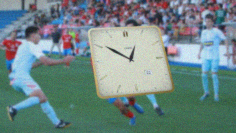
12:51
